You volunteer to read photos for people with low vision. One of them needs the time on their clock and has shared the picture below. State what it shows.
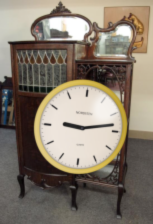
9:13
